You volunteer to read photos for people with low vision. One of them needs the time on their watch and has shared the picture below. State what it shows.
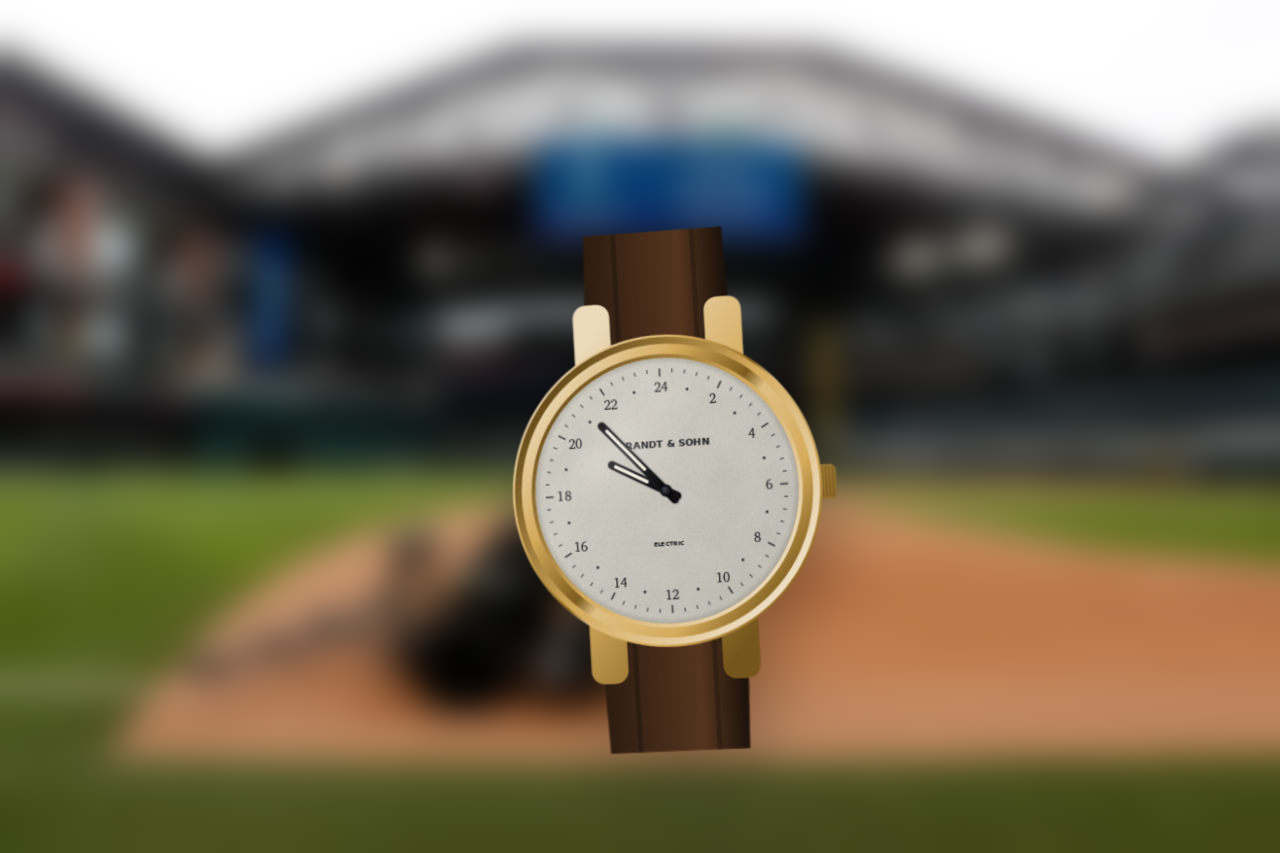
19:53
